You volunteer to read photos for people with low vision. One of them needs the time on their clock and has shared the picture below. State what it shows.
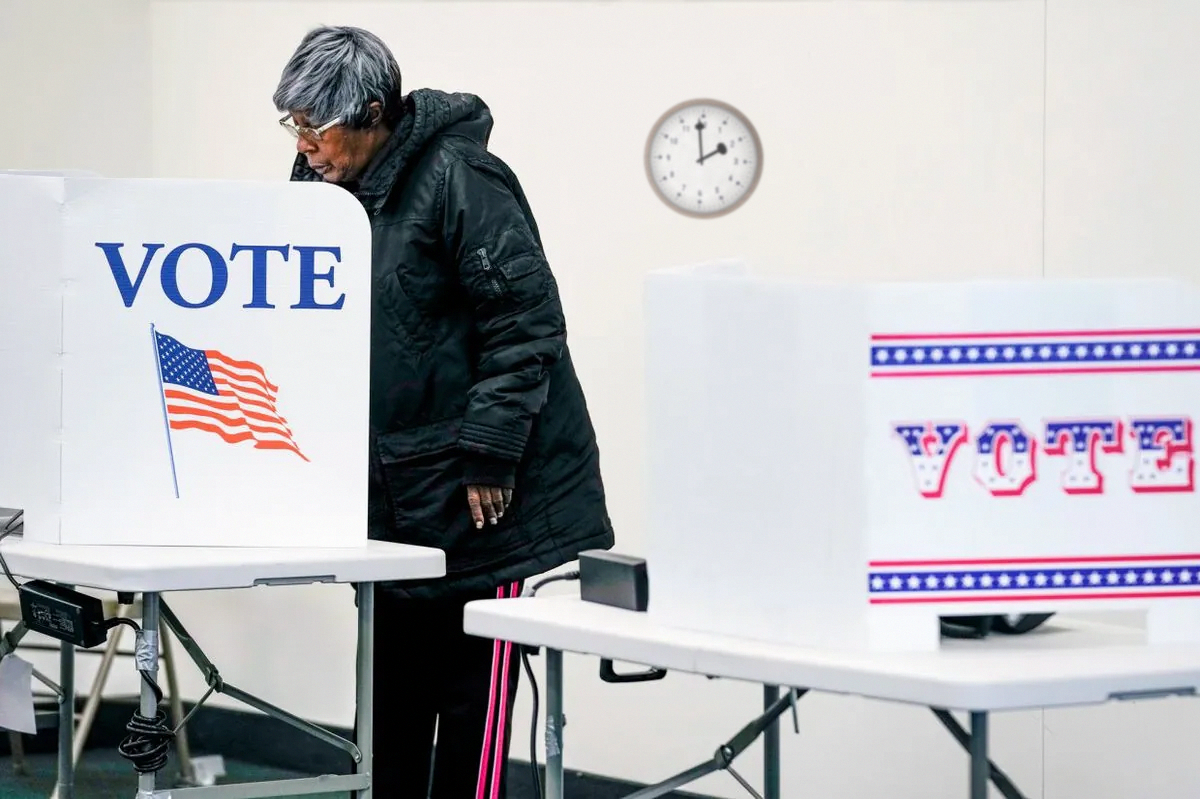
1:59
